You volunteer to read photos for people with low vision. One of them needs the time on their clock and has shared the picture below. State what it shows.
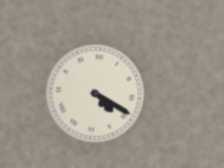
4:19
